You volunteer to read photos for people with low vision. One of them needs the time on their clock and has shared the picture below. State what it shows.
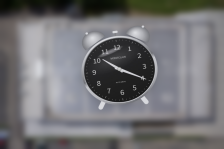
10:20
